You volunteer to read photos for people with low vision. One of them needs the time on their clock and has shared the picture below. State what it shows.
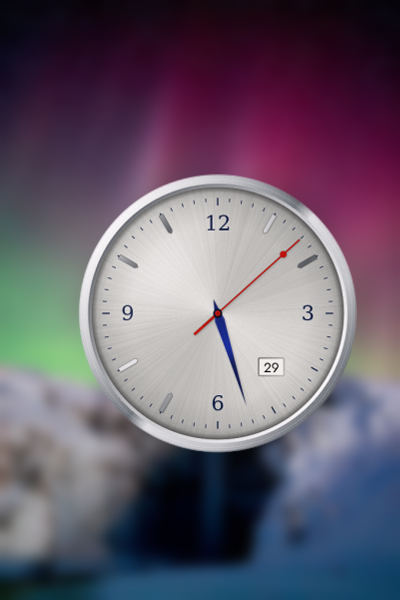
5:27:08
